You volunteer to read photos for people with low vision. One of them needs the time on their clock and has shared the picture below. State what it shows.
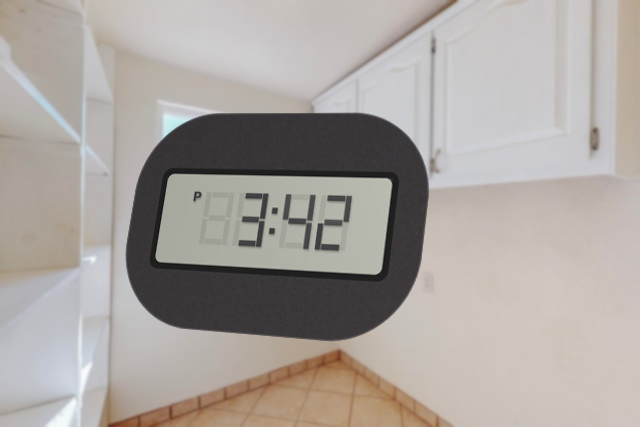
3:42
